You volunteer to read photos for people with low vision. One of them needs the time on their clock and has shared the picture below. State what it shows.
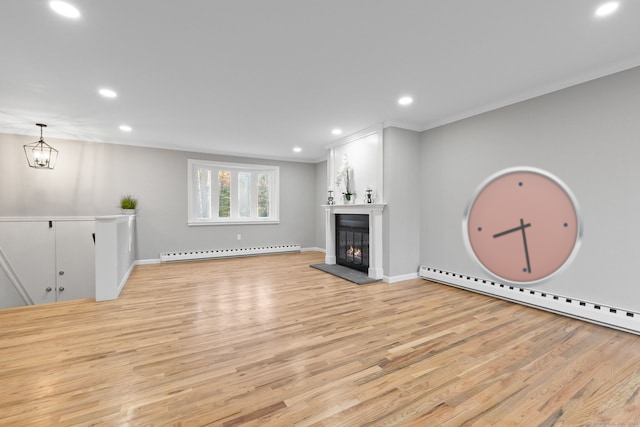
8:29
